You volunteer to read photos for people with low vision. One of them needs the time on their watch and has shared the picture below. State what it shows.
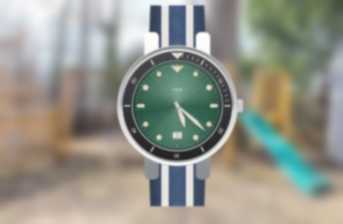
5:22
